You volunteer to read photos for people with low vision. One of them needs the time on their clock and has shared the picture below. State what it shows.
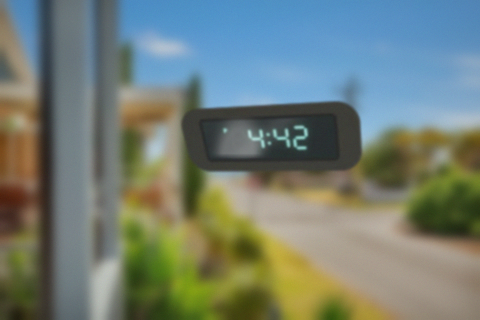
4:42
